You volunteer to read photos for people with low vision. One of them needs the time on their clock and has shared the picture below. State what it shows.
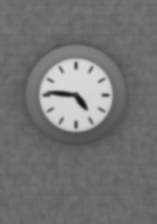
4:46
